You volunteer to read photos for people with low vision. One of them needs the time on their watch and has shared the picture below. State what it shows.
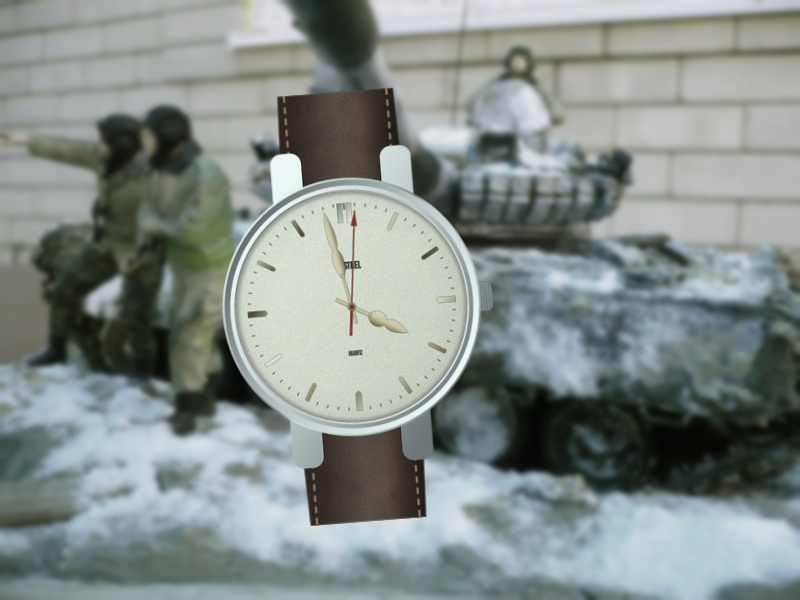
3:58:01
